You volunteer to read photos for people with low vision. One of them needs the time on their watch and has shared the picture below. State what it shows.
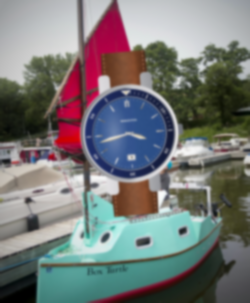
3:43
